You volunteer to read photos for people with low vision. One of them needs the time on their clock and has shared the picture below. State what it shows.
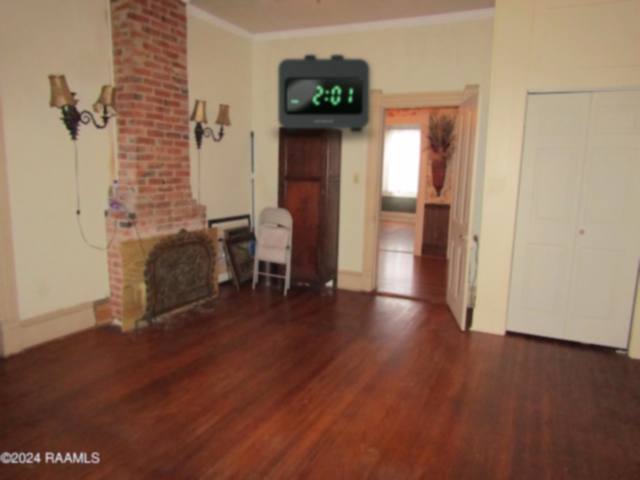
2:01
